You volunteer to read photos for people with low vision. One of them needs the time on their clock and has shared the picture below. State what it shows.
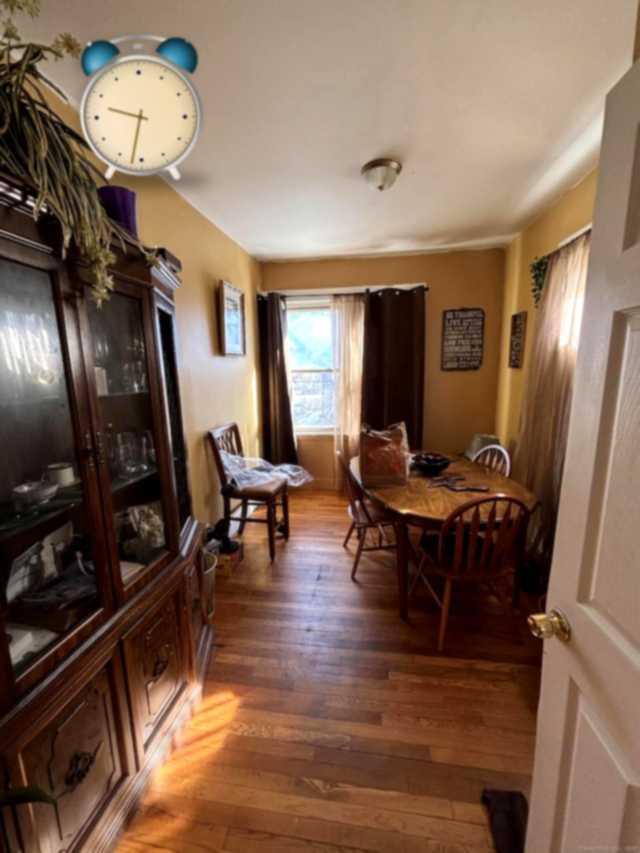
9:32
